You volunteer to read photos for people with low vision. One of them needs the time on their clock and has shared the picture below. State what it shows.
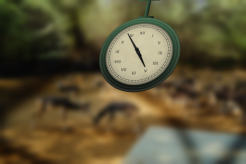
4:54
